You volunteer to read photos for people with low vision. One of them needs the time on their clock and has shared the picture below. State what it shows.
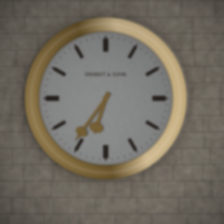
6:36
